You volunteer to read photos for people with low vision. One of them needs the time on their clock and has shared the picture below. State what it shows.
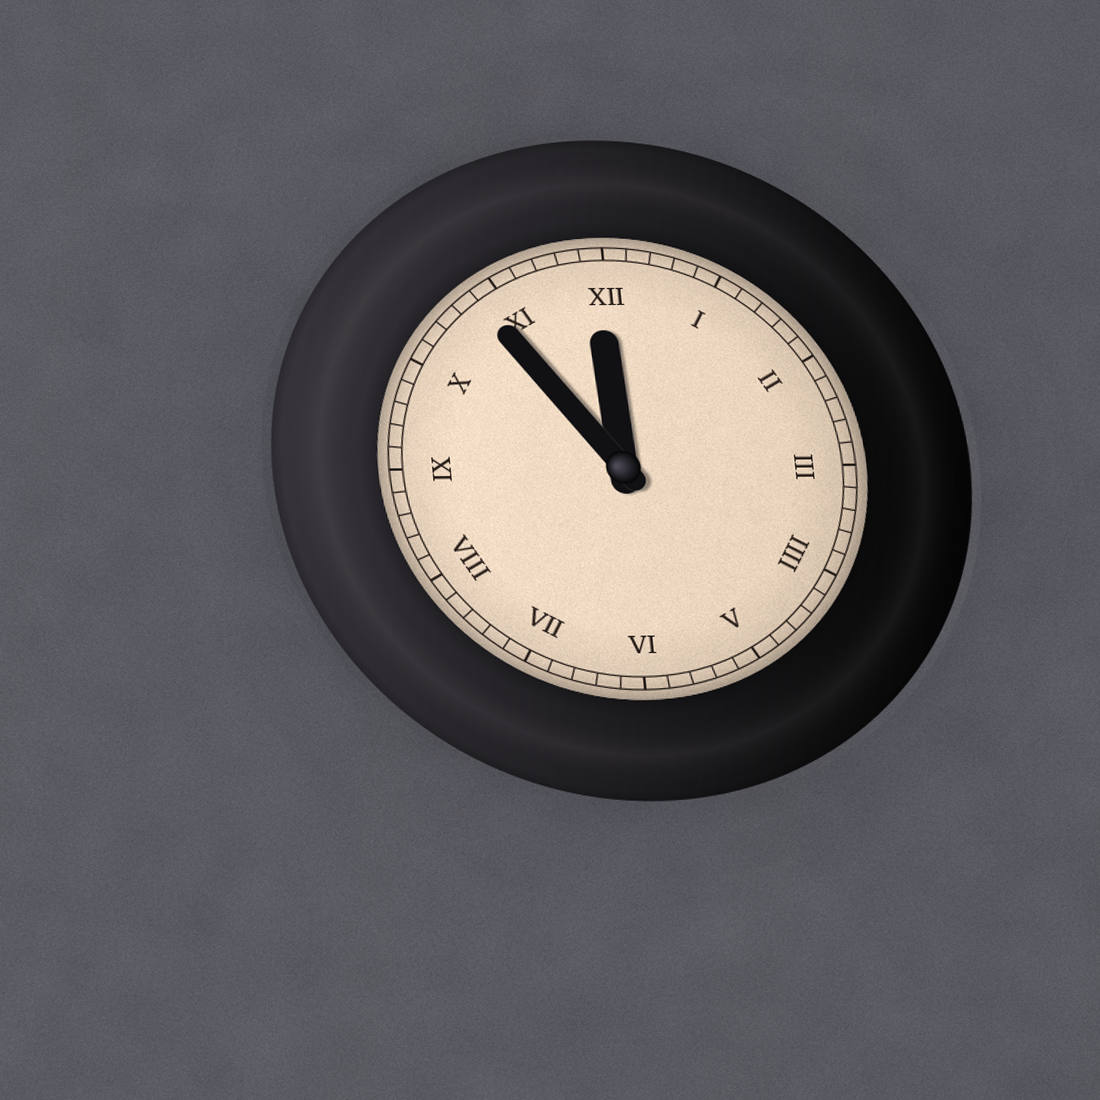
11:54
